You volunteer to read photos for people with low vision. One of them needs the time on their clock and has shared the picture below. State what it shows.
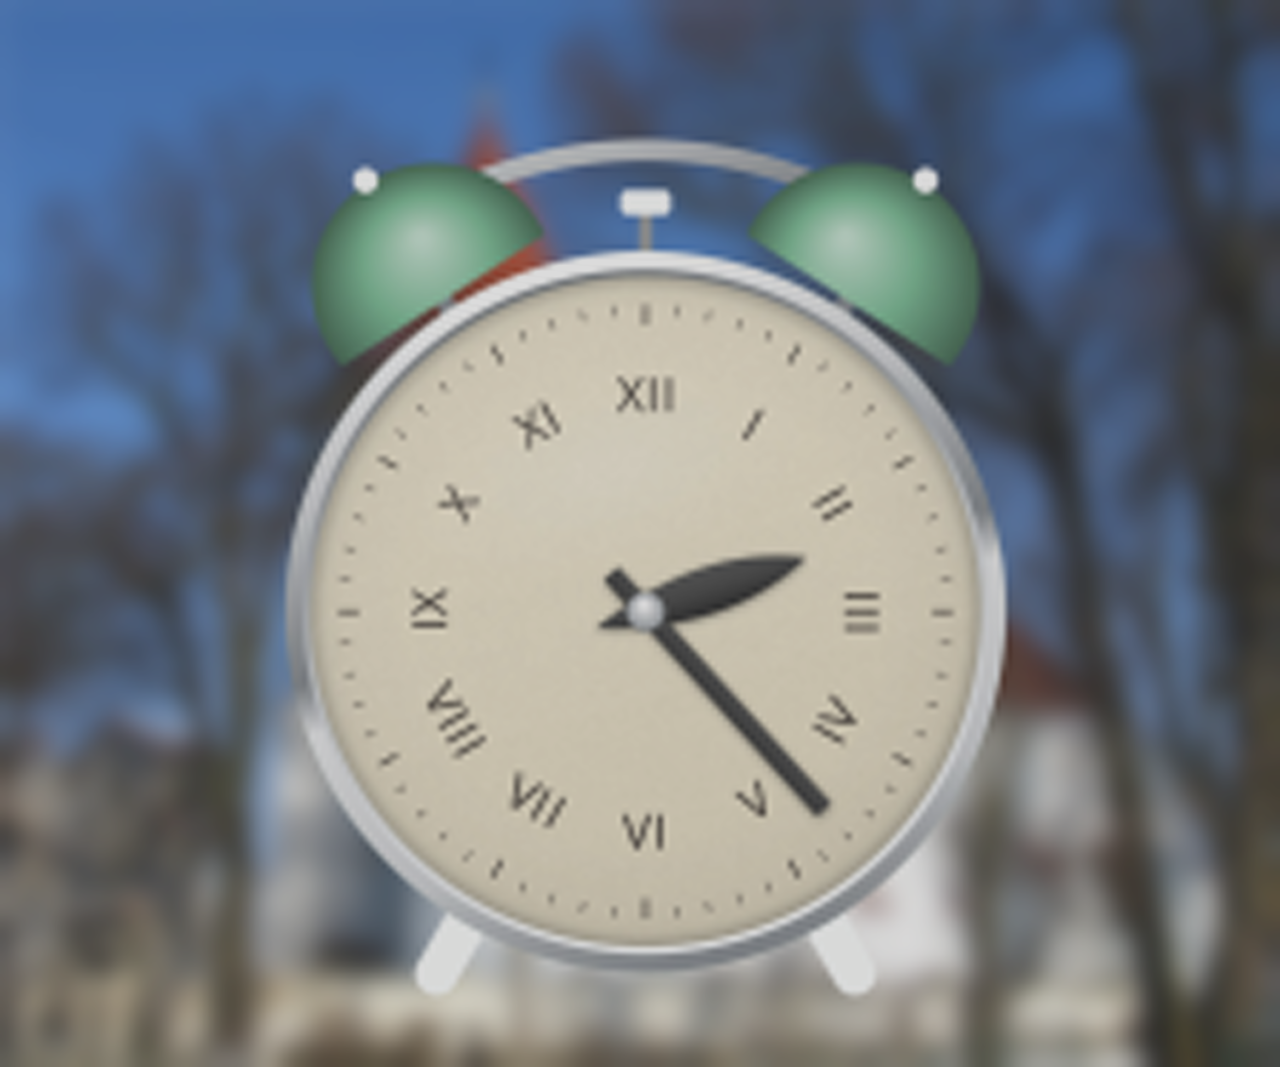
2:23
